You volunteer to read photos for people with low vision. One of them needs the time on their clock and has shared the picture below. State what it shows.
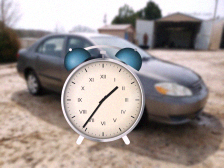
1:36
